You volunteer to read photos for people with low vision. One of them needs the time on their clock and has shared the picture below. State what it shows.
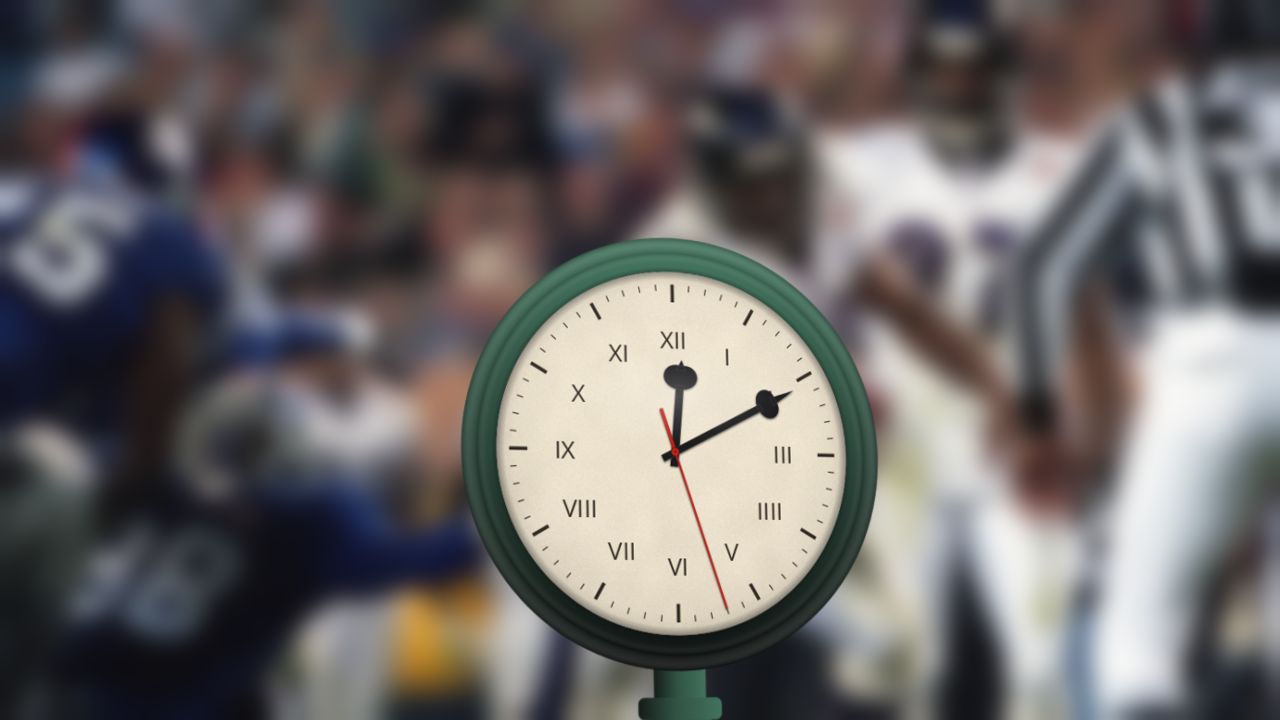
12:10:27
